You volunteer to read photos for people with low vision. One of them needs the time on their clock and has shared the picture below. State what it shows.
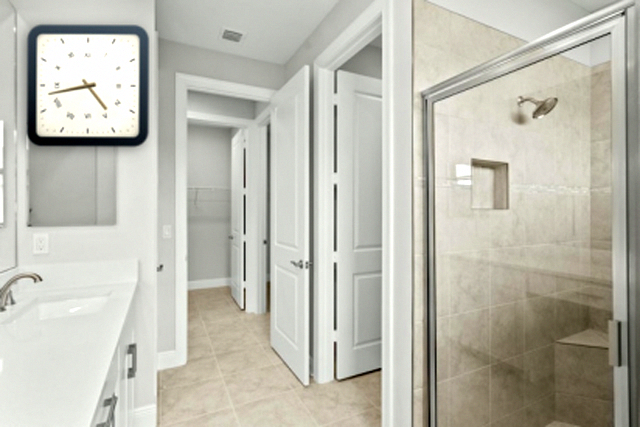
4:43
